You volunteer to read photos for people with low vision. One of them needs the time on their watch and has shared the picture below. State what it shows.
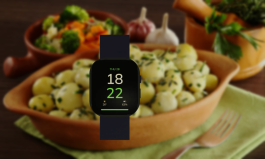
18:22
